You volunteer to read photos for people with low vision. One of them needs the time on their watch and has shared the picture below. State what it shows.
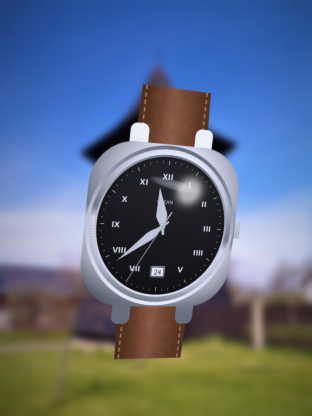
11:38:35
